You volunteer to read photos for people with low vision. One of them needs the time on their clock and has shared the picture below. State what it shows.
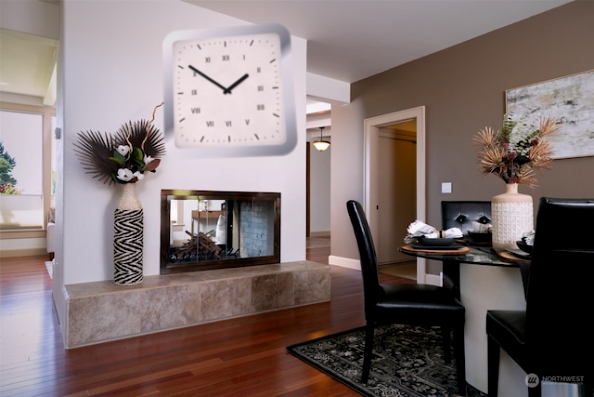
1:51
